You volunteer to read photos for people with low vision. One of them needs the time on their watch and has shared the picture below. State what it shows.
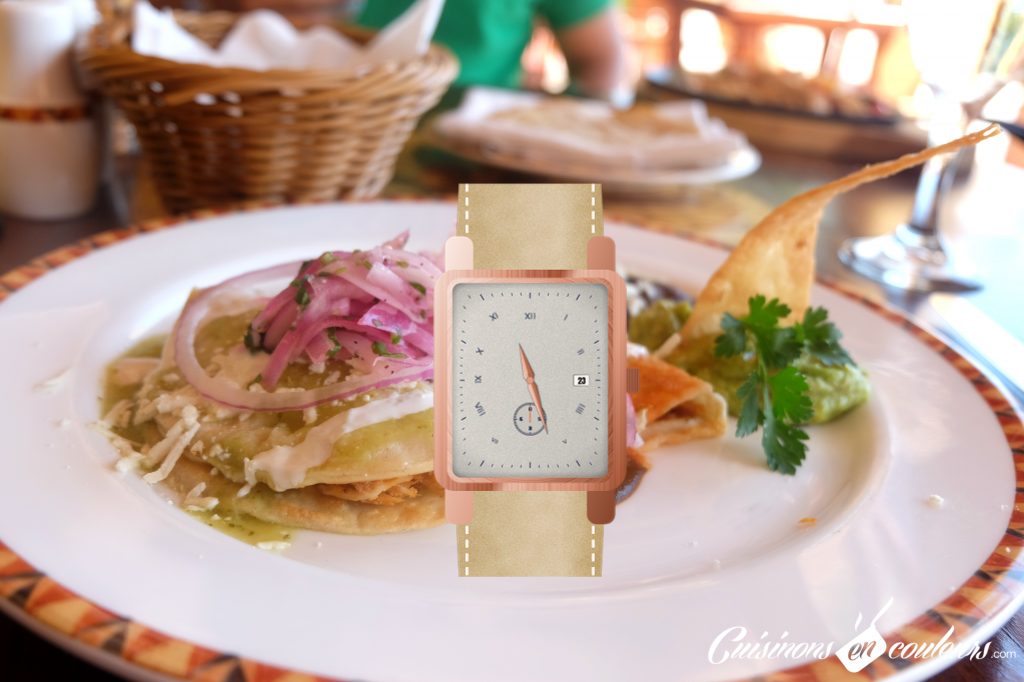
11:27
